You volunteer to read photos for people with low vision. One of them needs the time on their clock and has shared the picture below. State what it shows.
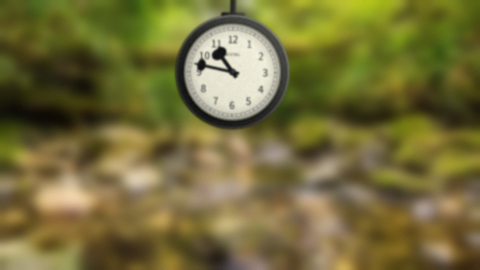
10:47
